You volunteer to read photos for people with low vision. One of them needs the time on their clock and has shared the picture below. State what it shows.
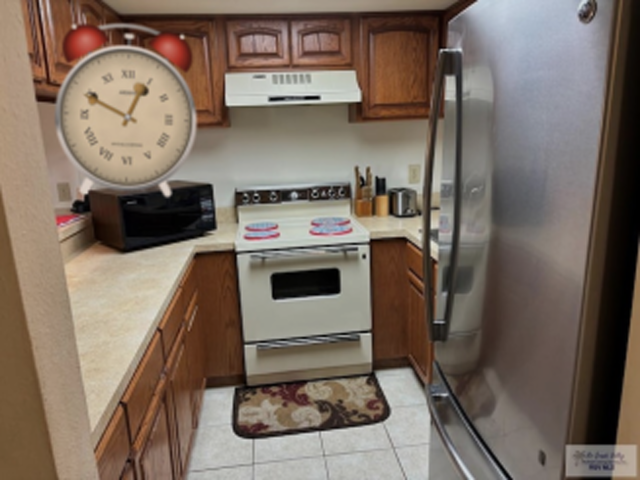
12:49
